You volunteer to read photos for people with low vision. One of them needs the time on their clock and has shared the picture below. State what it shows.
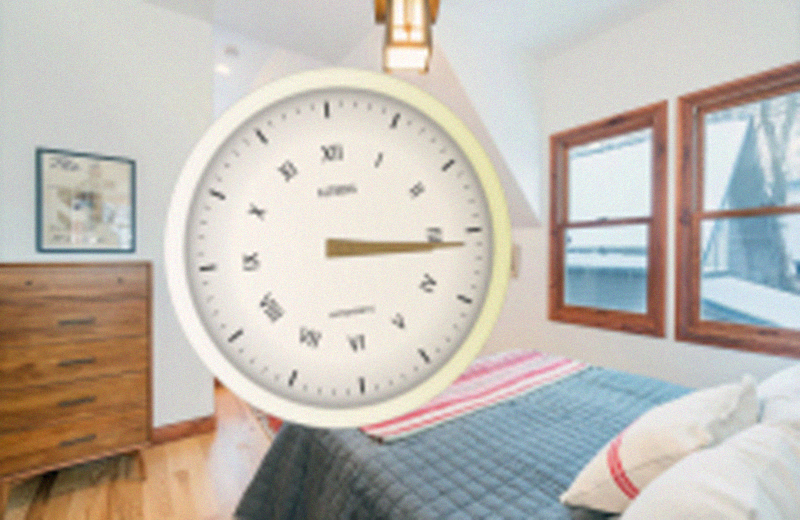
3:16
